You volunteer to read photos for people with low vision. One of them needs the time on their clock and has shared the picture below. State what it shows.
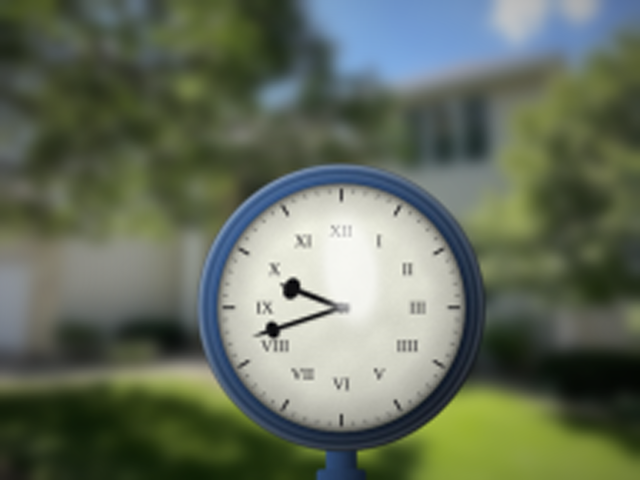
9:42
